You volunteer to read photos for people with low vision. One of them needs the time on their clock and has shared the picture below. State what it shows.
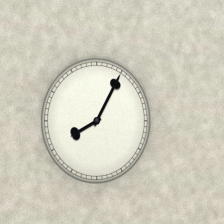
8:05
